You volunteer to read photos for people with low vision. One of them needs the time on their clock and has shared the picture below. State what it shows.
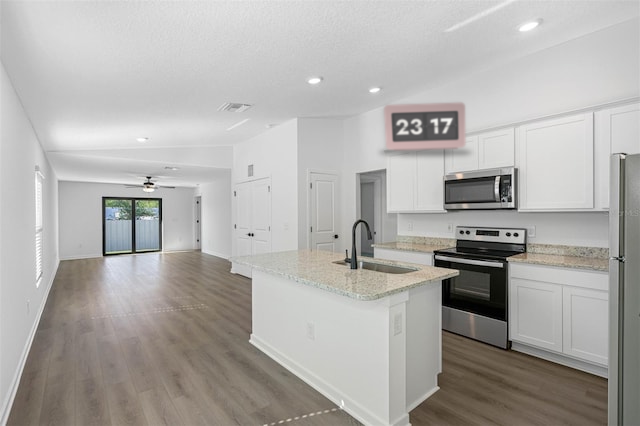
23:17
